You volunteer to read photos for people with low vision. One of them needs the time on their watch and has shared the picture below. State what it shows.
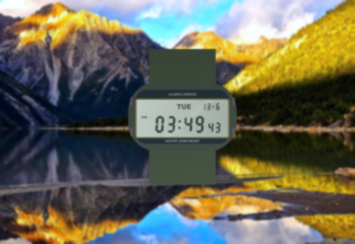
3:49:43
